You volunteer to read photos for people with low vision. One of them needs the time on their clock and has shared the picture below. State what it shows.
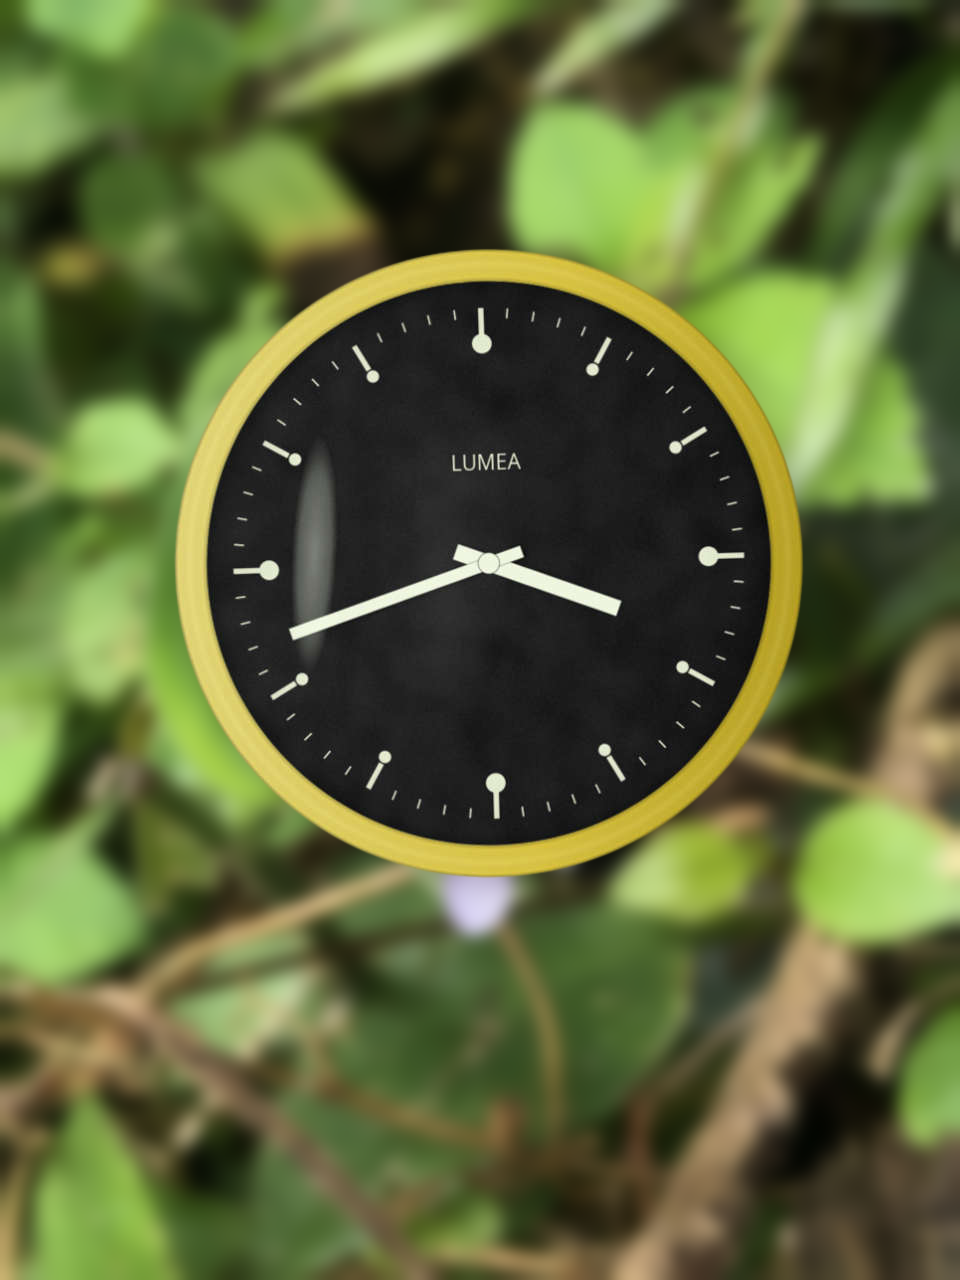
3:42
